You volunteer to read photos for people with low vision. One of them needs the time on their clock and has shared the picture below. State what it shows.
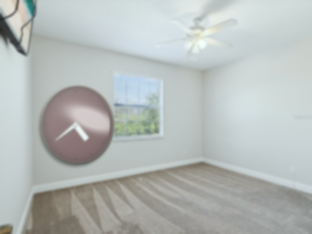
4:39
